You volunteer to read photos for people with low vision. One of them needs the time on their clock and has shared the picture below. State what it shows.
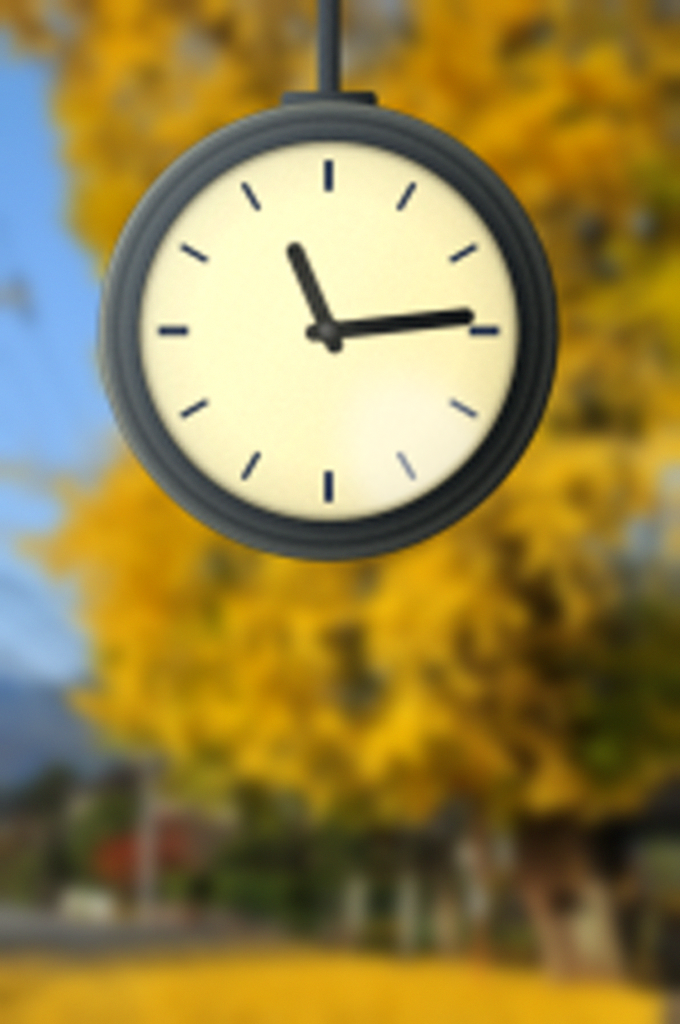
11:14
